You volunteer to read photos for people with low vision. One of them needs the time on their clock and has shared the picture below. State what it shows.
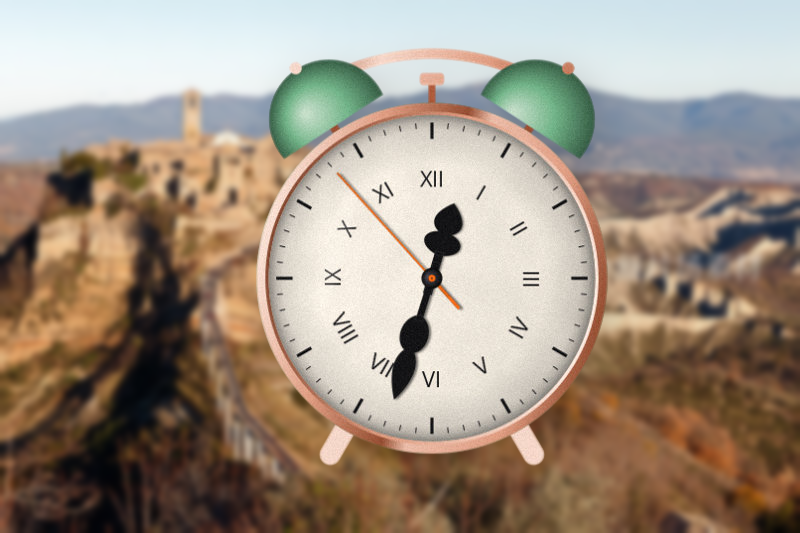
12:32:53
